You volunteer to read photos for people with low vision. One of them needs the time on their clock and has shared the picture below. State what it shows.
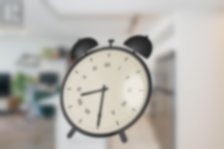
8:30
